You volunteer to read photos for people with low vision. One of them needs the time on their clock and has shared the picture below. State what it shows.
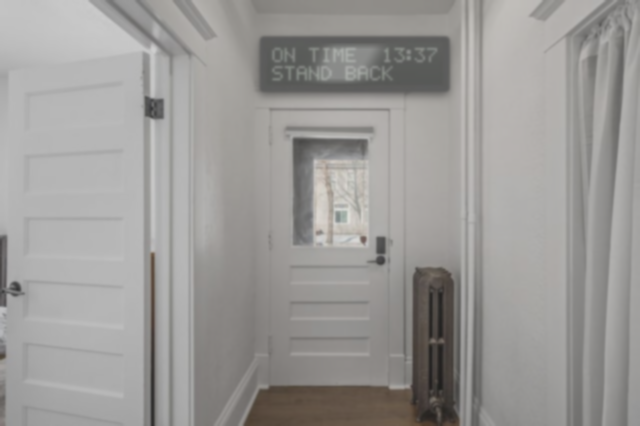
13:37
